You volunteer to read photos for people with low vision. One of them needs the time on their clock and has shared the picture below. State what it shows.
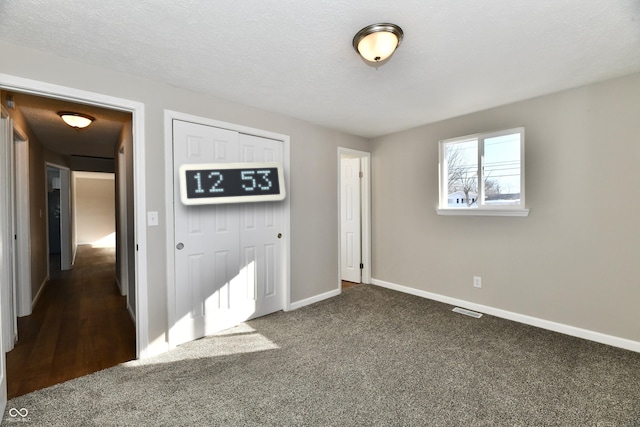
12:53
